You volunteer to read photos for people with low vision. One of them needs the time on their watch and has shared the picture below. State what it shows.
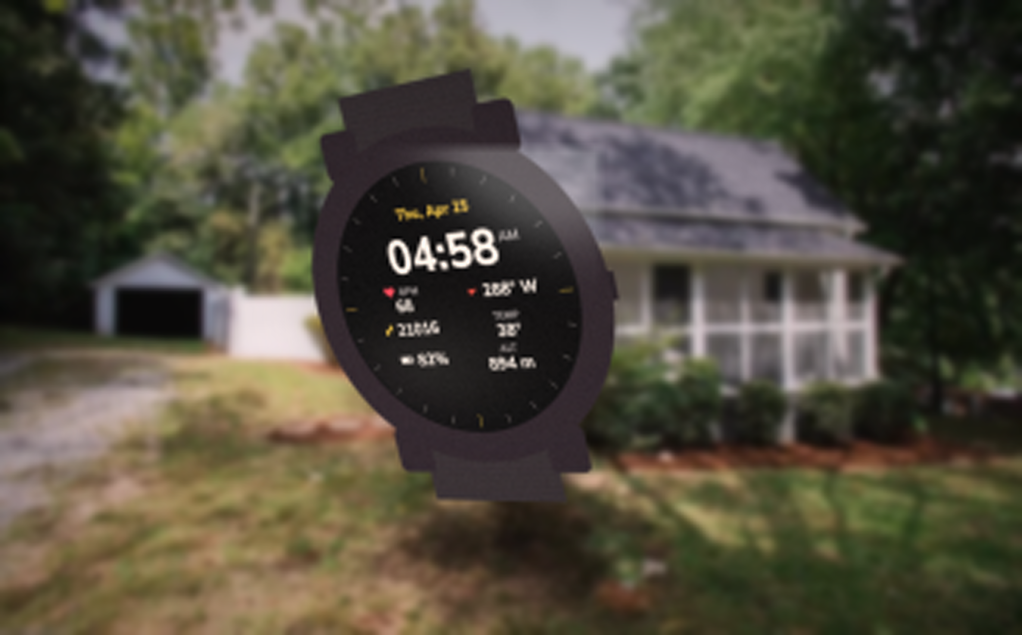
4:58
